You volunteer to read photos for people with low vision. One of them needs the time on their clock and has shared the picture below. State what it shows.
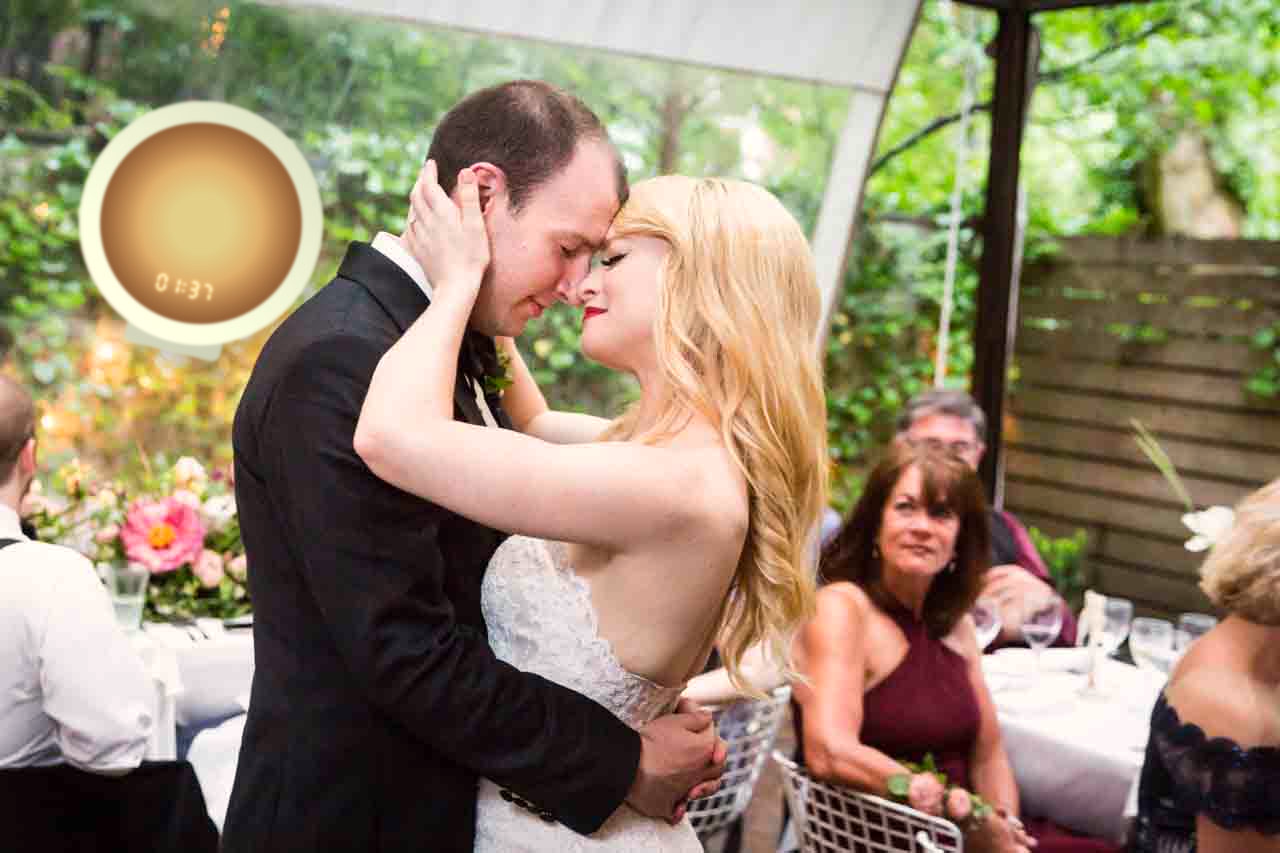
1:37
